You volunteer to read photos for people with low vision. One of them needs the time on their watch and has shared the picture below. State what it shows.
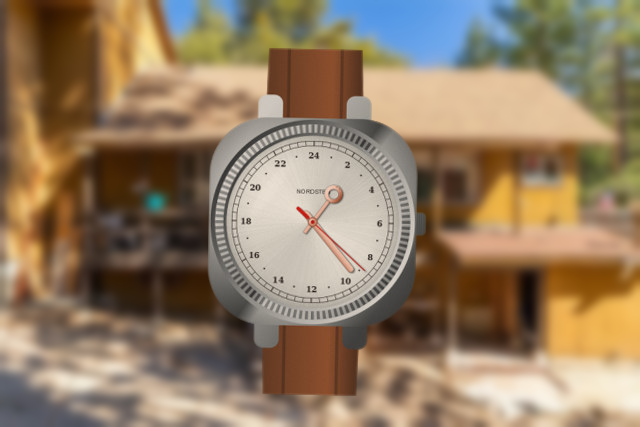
2:23:22
